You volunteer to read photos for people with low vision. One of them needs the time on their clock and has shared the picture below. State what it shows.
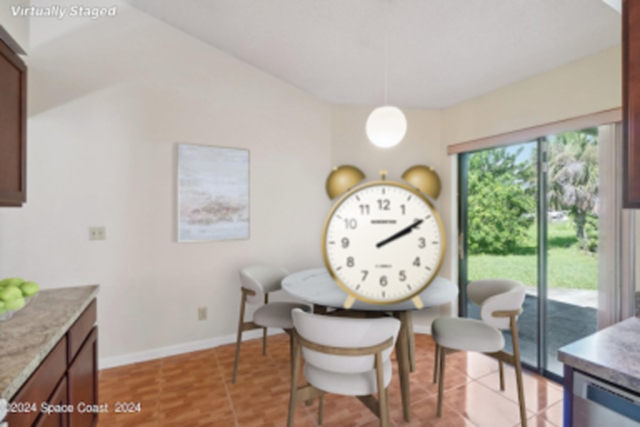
2:10
